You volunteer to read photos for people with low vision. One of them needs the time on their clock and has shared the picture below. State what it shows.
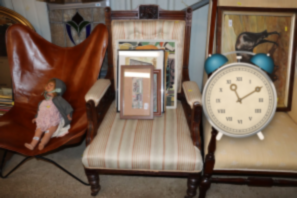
11:10
